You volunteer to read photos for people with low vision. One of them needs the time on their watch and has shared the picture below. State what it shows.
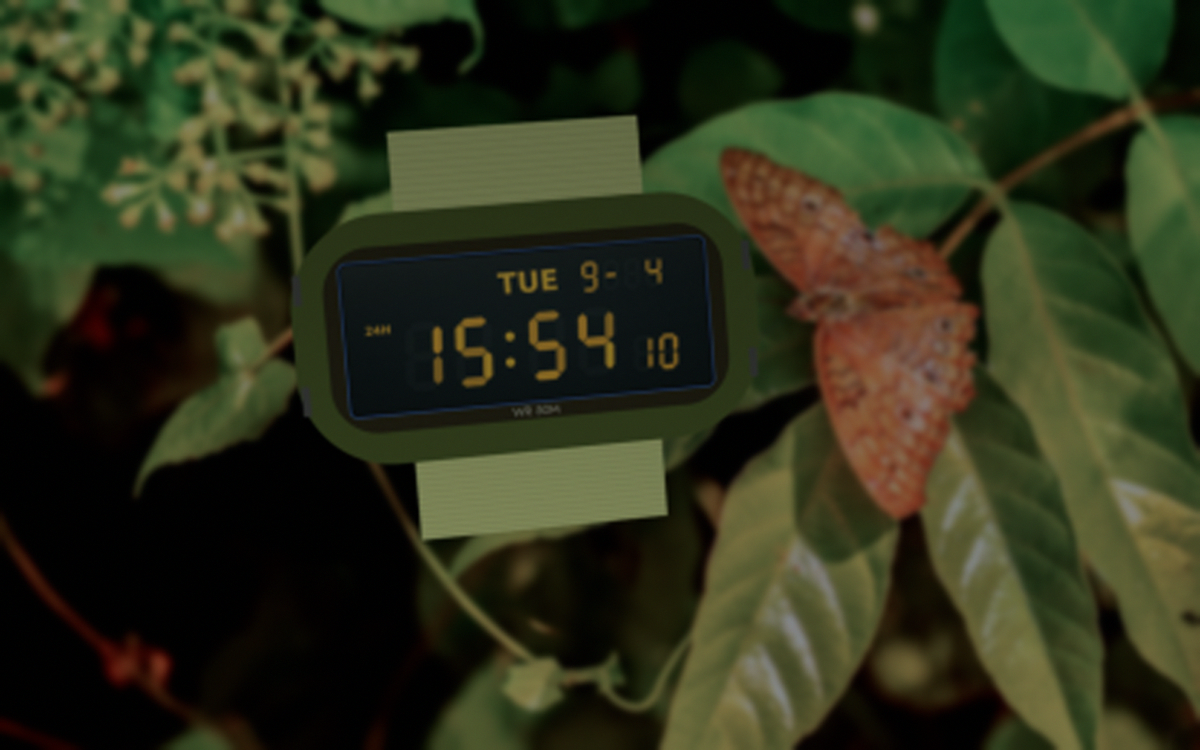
15:54:10
